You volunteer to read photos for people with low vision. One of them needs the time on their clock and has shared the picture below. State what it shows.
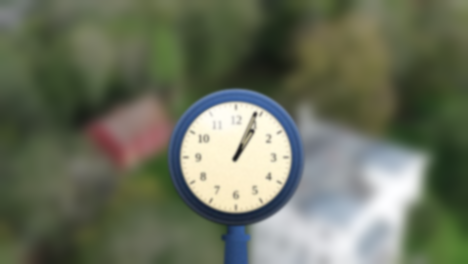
1:04
